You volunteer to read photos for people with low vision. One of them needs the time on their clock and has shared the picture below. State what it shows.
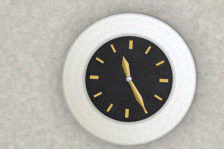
11:25
